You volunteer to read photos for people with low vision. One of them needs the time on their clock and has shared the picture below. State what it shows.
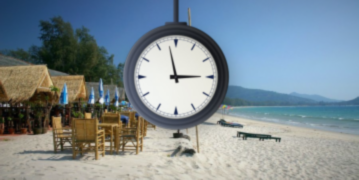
2:58
